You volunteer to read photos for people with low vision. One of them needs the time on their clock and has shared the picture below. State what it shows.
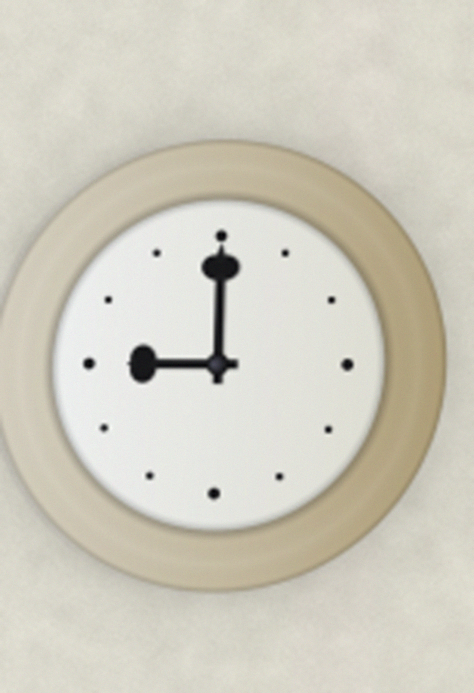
9:00
